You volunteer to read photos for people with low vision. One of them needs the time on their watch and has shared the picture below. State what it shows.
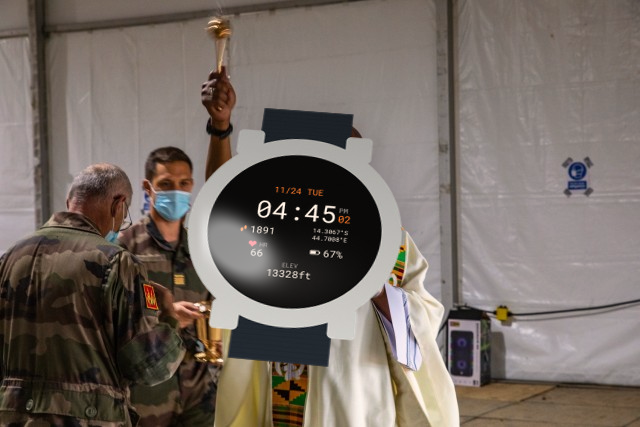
4:45:02
